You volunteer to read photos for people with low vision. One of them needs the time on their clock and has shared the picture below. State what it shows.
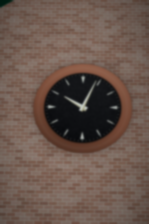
10:04
